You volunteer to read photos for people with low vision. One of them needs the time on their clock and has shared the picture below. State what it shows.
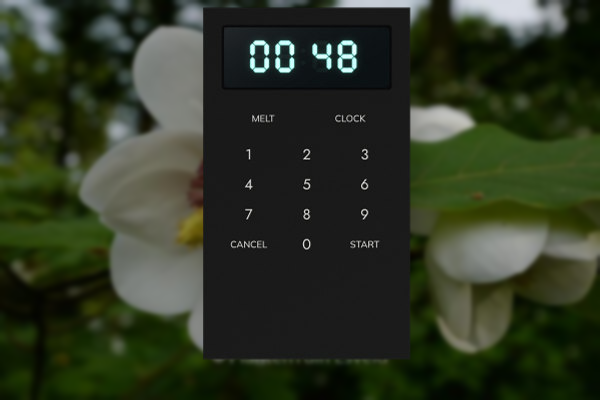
0:48
